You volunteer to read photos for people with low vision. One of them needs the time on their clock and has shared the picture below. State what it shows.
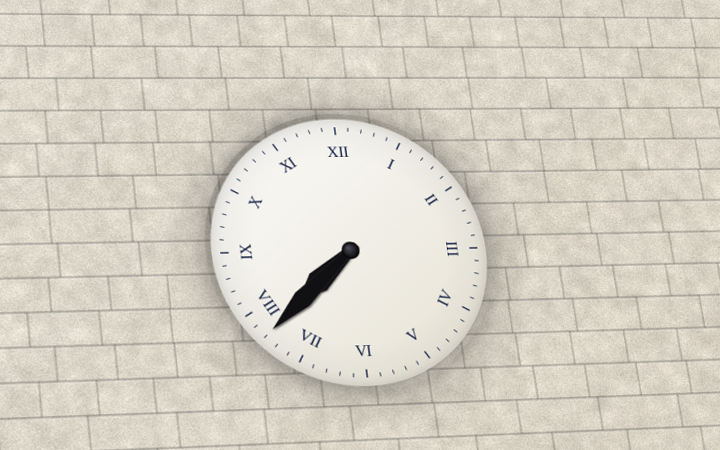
7:38
